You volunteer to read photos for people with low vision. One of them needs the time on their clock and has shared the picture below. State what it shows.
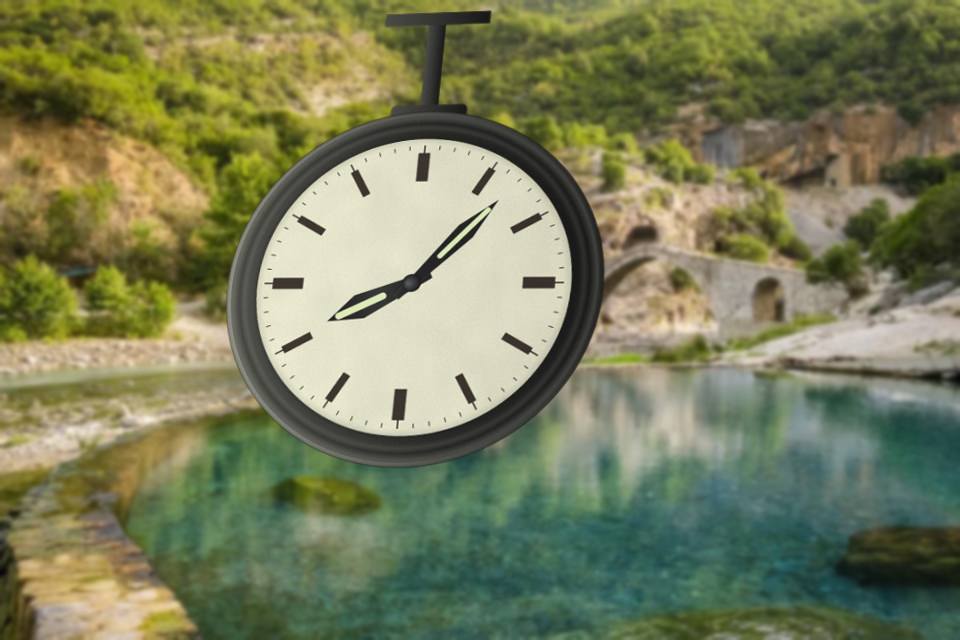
8:07
